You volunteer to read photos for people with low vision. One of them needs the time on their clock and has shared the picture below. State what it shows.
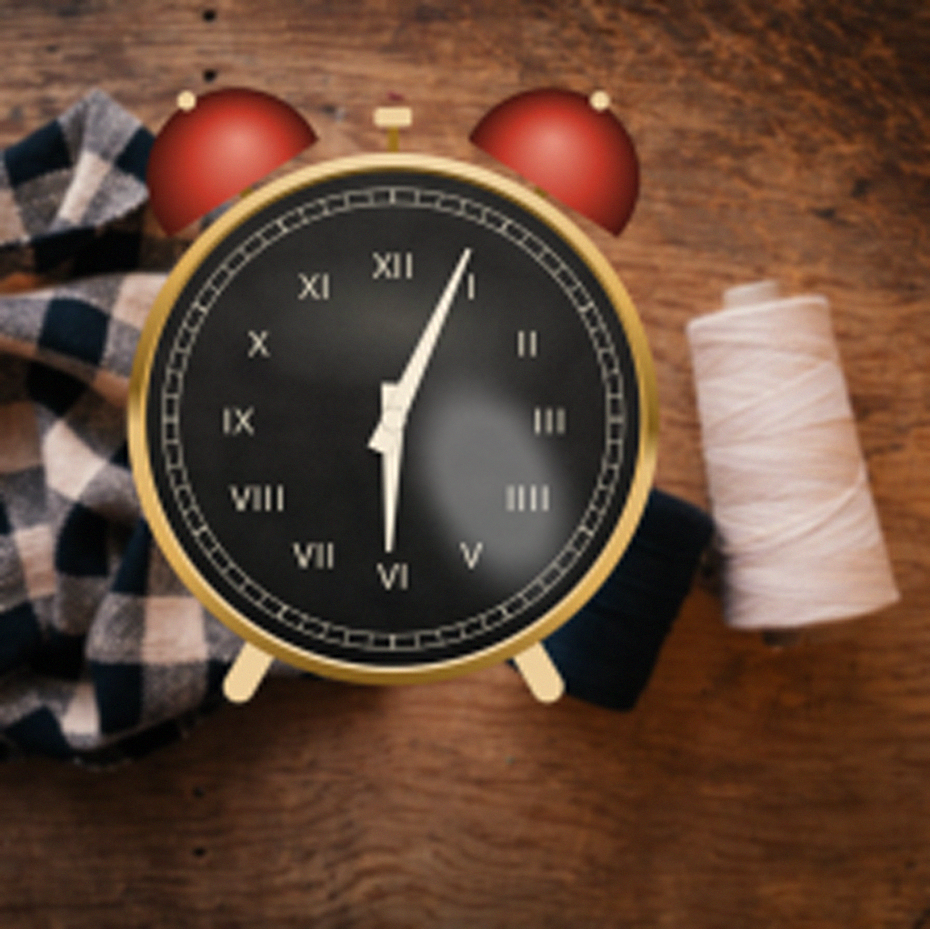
6:04
